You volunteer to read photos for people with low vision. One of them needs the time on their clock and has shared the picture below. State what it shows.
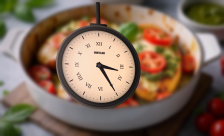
3:25
